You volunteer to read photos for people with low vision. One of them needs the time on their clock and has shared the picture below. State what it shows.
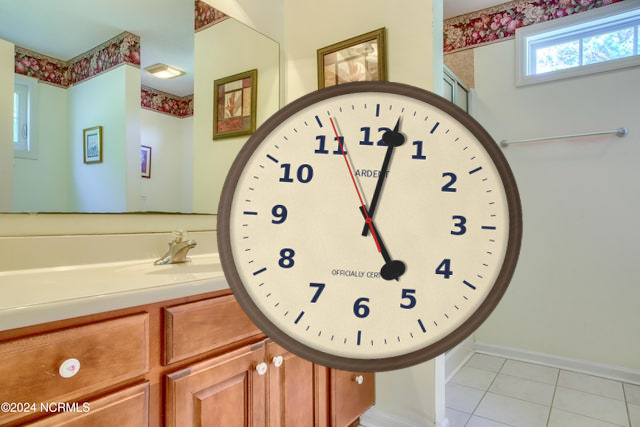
5:01:56
